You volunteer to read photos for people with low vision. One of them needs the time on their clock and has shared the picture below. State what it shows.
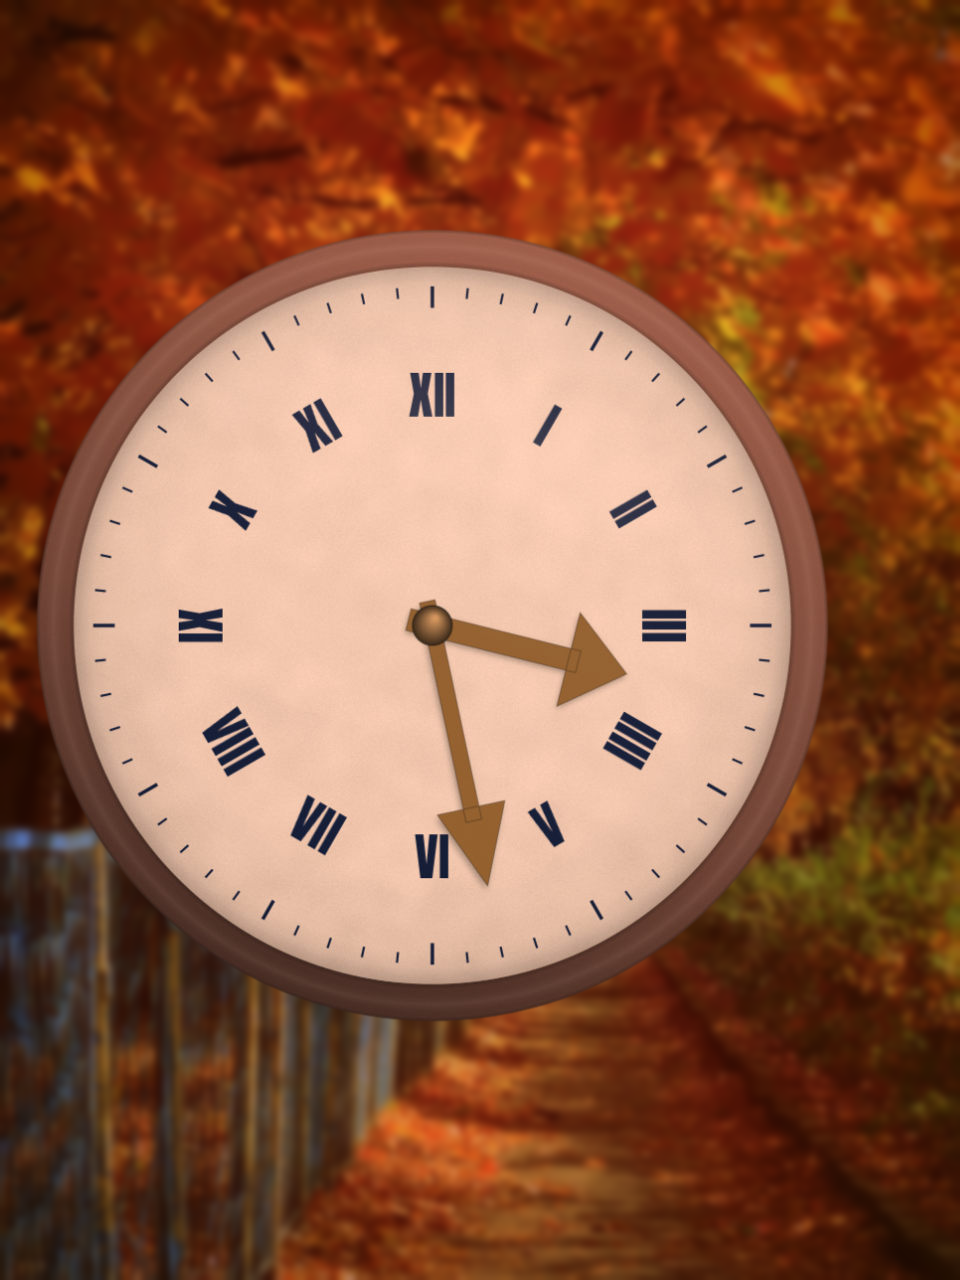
3:28
